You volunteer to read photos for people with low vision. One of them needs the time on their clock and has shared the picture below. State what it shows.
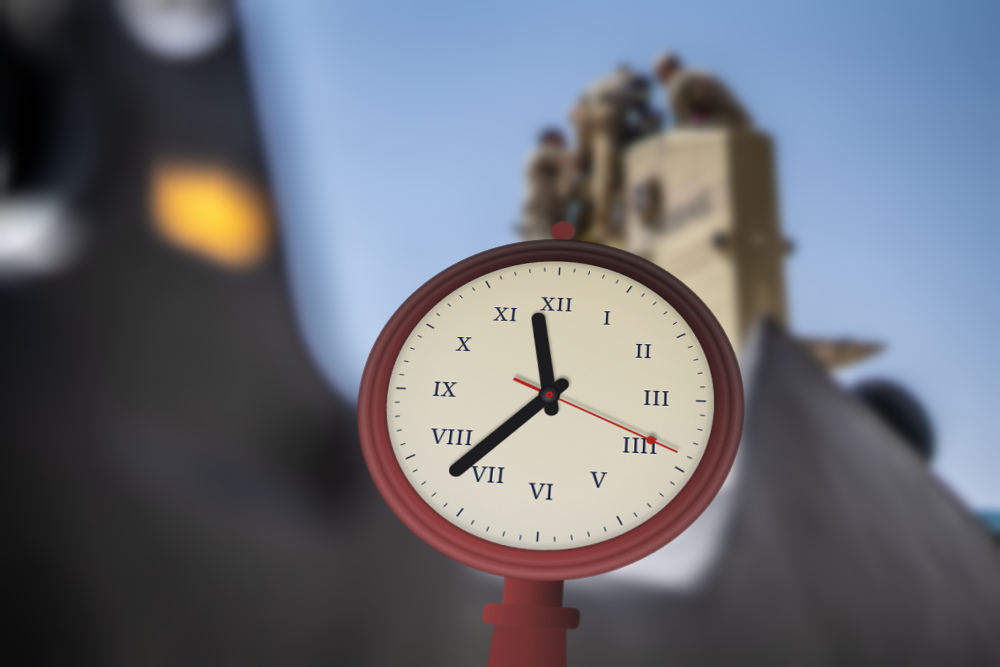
11:37:19
